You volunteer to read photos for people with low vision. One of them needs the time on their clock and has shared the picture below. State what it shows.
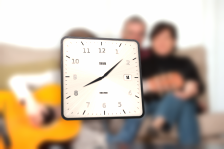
8:08
